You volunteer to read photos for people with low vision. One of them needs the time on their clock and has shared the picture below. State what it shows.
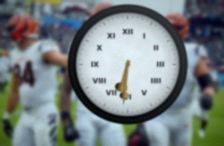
6:31
